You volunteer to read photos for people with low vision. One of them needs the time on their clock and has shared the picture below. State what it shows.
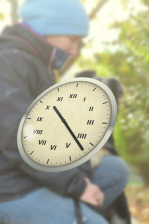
10:22
